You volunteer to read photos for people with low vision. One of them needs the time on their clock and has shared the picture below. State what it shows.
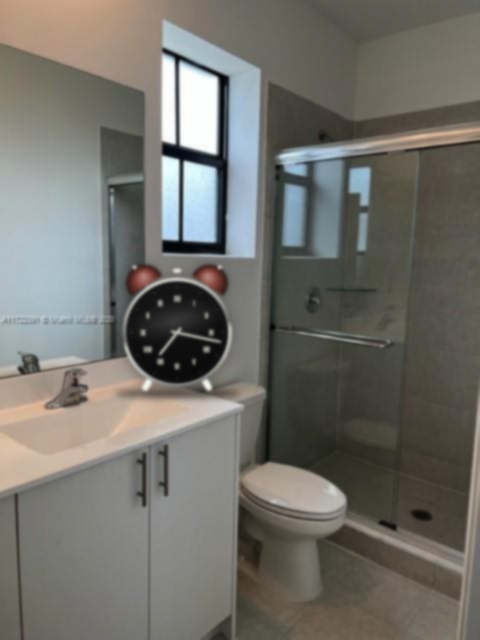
7:17
